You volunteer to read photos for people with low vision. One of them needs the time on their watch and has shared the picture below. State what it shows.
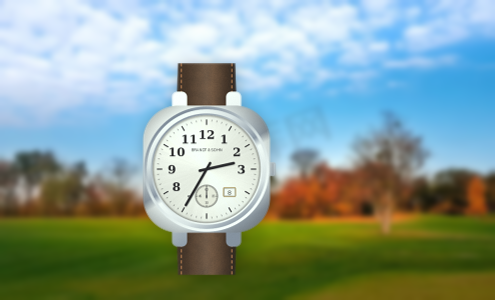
2:35
